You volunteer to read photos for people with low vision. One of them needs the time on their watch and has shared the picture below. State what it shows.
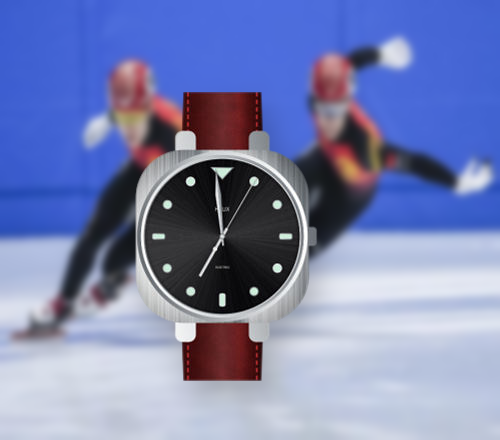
6:59:05
